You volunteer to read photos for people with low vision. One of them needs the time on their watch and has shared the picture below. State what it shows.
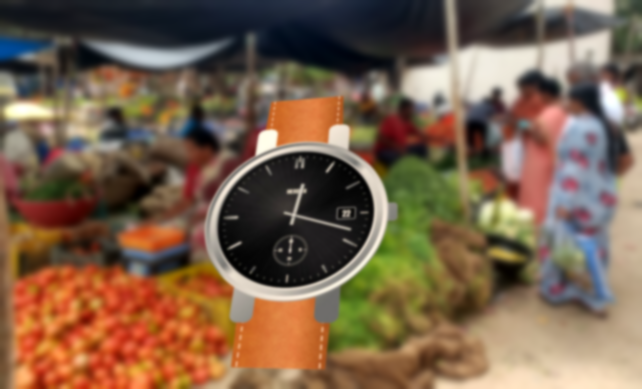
12:18
